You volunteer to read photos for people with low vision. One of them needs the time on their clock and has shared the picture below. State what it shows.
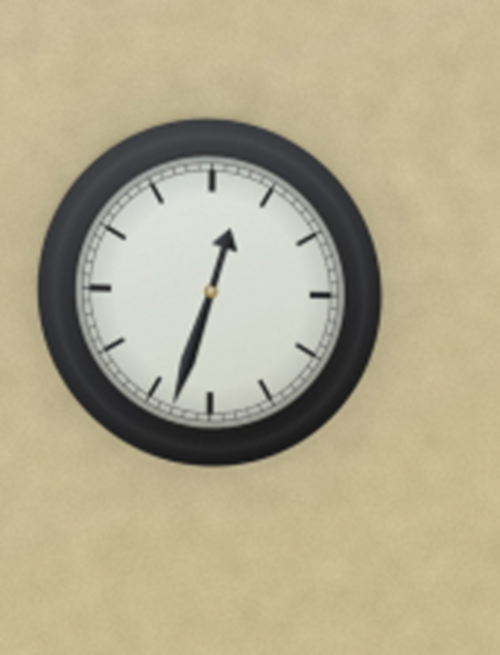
12:33
